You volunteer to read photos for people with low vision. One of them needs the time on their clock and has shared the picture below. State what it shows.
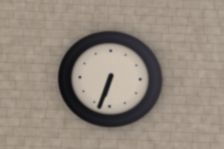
6:33
